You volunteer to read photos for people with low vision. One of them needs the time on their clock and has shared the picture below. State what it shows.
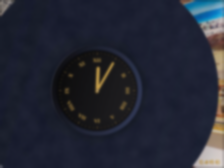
12:05
